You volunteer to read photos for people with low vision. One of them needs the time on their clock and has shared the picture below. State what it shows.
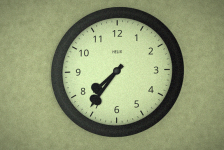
7:36
